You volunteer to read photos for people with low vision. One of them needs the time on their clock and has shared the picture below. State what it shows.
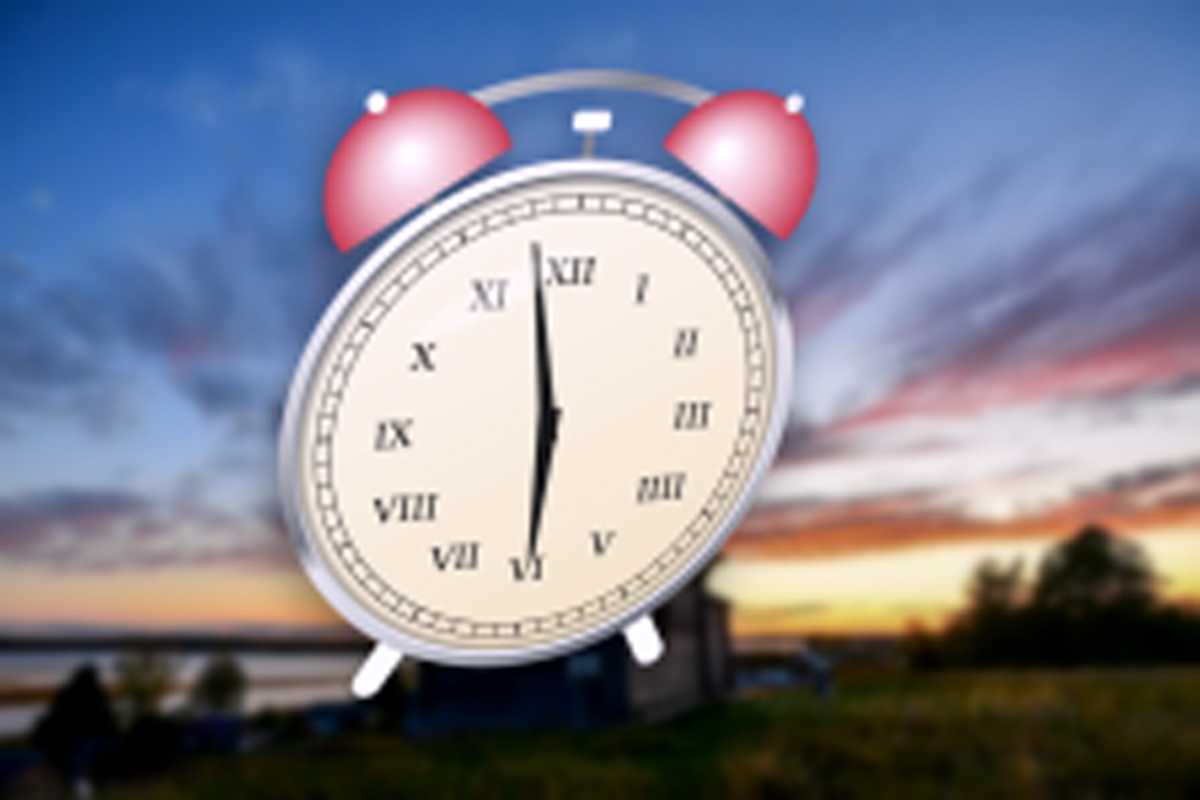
5:58
